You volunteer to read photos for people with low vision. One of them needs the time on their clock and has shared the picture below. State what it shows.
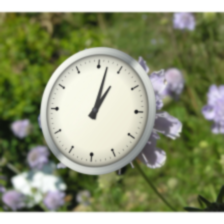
1:02
